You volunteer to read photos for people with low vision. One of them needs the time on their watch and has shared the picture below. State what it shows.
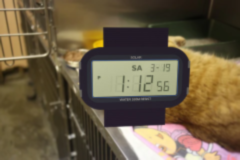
1:12:56
